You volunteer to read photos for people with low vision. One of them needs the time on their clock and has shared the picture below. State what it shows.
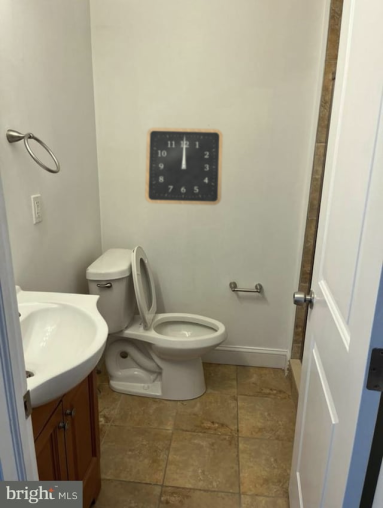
12:00
